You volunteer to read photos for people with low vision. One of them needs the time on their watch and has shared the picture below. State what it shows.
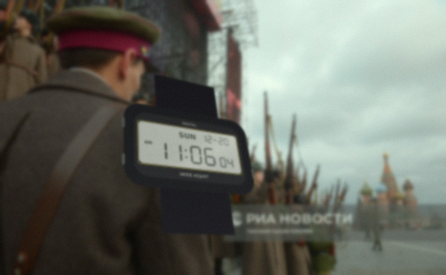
11:06
